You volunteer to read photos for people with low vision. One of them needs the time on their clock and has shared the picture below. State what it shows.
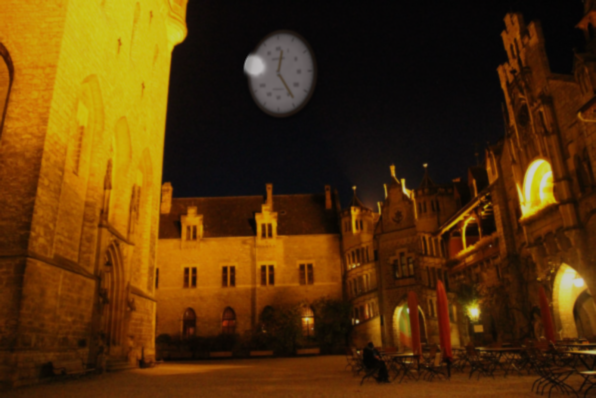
12:24
